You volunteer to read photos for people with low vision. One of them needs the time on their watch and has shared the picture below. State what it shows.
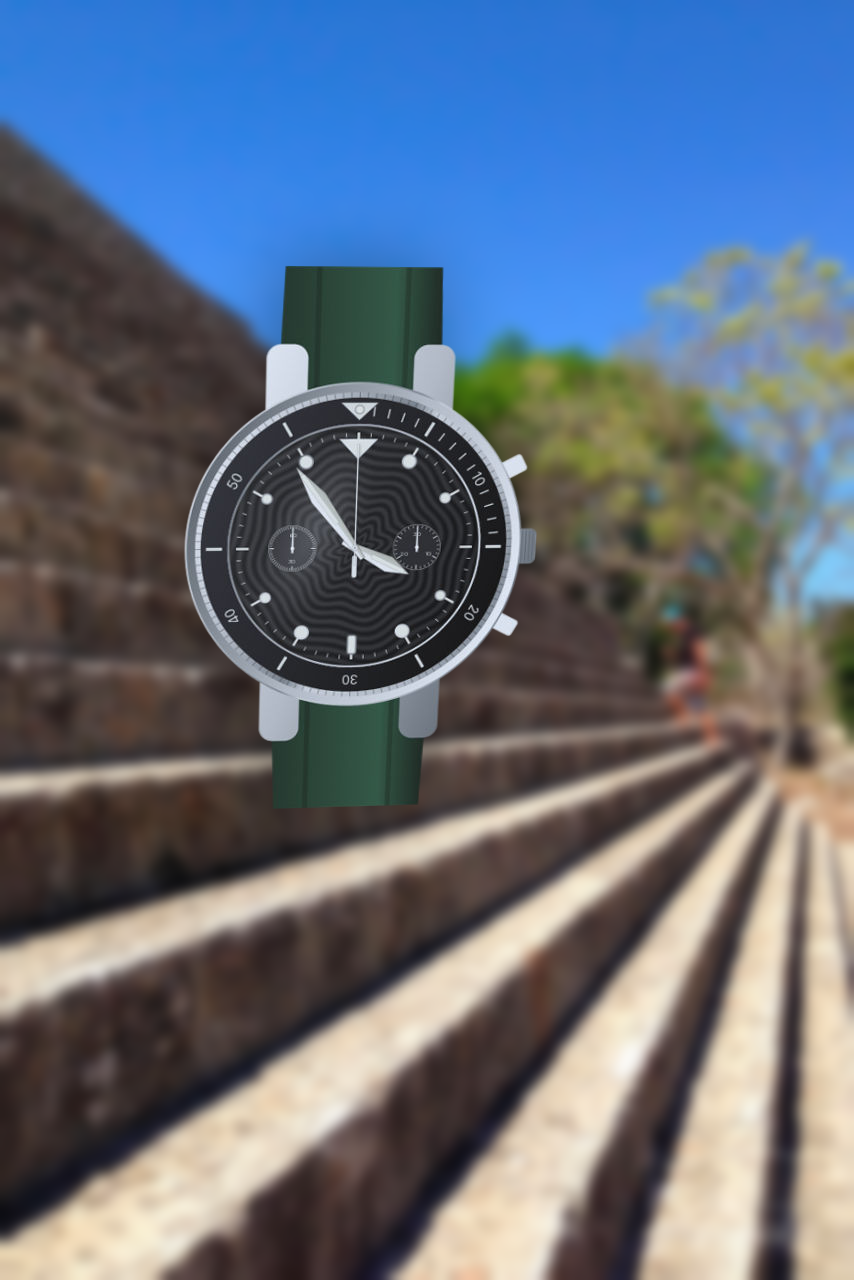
3:54
